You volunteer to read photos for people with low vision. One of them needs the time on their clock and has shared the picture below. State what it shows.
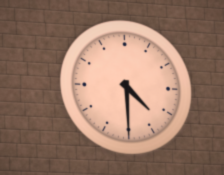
4:30
